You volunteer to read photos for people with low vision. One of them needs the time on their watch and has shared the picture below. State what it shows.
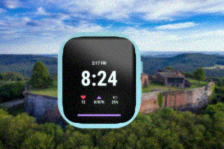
8:24
